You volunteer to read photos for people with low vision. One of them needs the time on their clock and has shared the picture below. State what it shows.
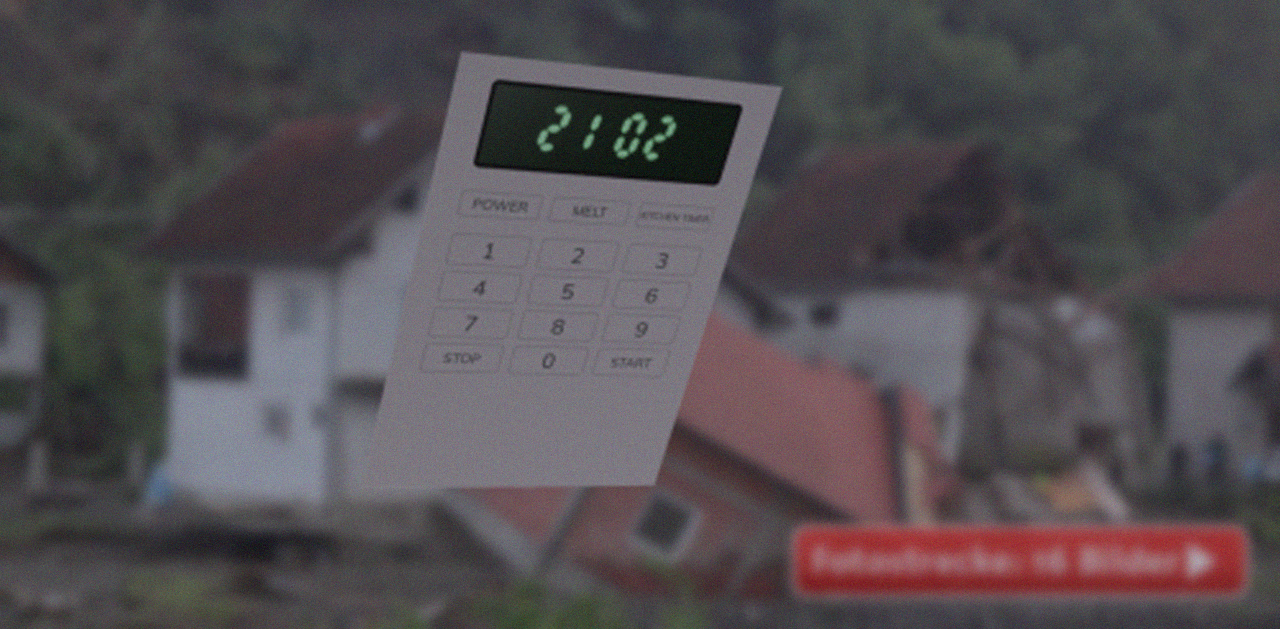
21:02
